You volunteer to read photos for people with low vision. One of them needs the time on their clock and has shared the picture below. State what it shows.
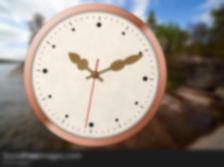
10:10:31
